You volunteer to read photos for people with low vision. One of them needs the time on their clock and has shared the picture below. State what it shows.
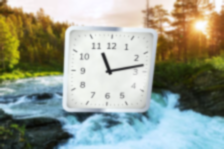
11:13
